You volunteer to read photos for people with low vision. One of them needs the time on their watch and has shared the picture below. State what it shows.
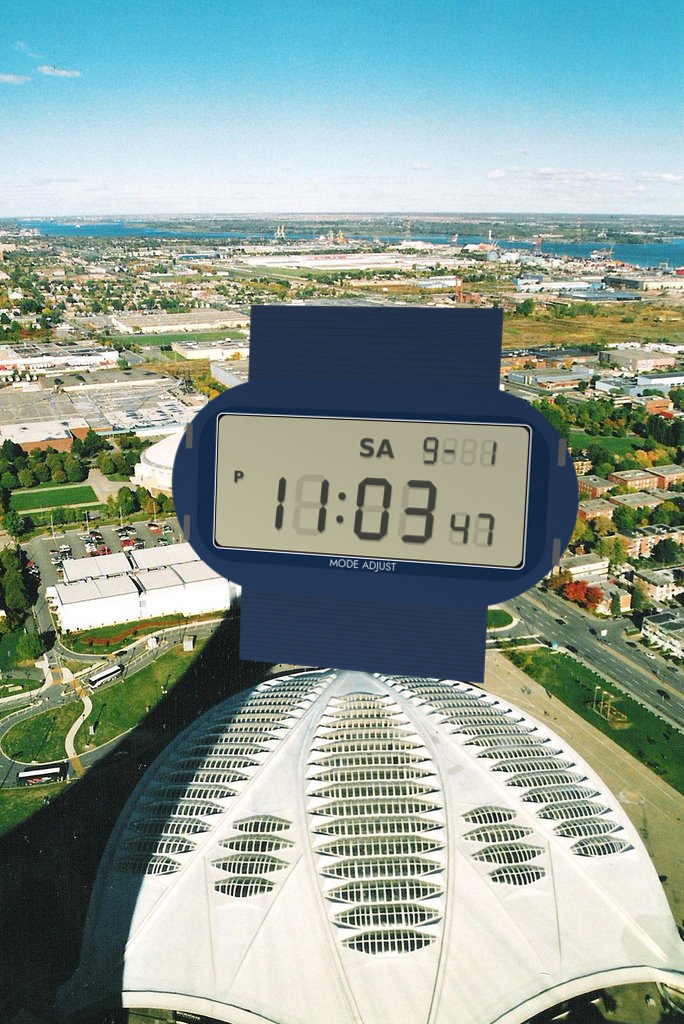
11:03:47
